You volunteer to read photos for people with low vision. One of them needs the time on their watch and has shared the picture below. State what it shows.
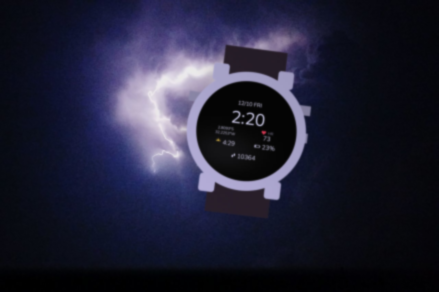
2:20
